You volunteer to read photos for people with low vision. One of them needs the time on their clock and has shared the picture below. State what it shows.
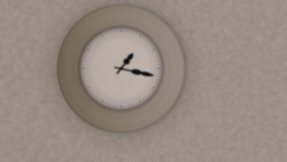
1:17
